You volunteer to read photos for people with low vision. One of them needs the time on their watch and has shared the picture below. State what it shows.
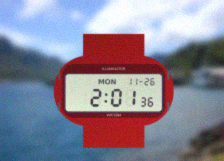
2:01:36
